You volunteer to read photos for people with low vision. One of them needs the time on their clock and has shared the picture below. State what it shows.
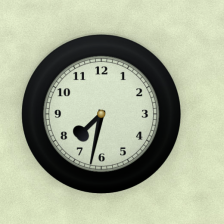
7:32
